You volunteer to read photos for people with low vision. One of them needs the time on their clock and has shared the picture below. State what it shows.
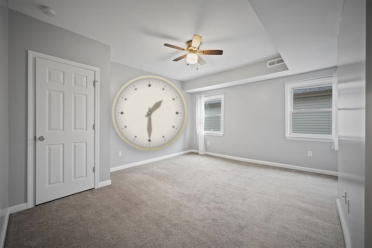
1:30
